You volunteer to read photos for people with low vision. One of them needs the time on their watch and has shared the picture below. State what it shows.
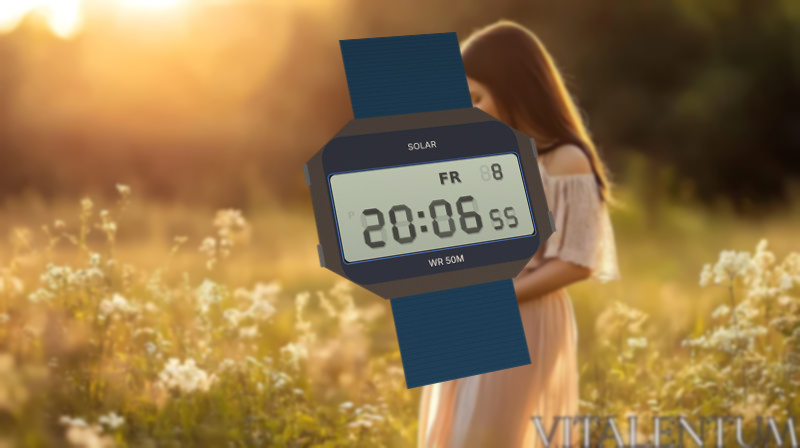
20:06:55
